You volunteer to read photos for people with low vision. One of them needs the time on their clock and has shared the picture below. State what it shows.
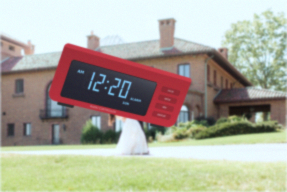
12:20
